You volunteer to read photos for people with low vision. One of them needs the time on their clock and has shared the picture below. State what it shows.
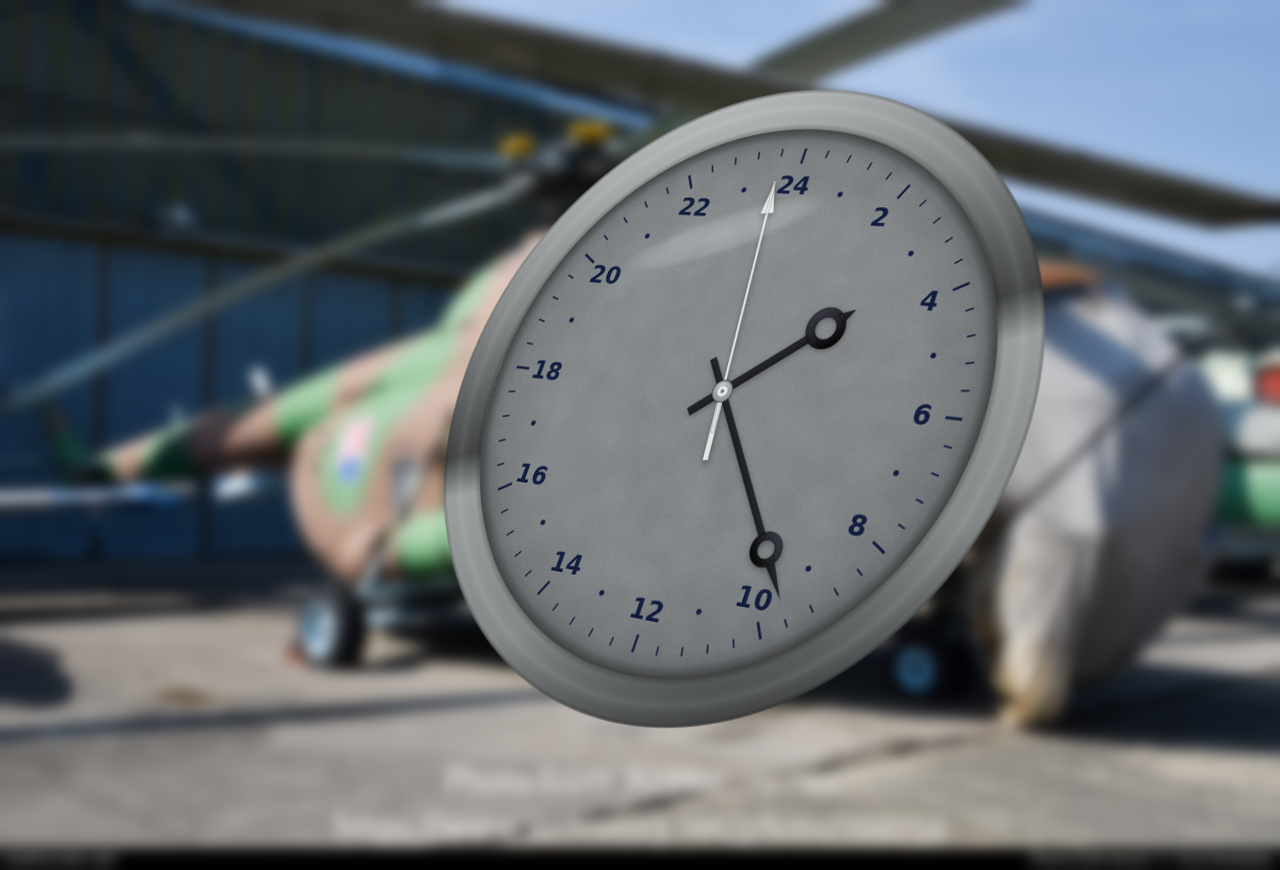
3:23:59
